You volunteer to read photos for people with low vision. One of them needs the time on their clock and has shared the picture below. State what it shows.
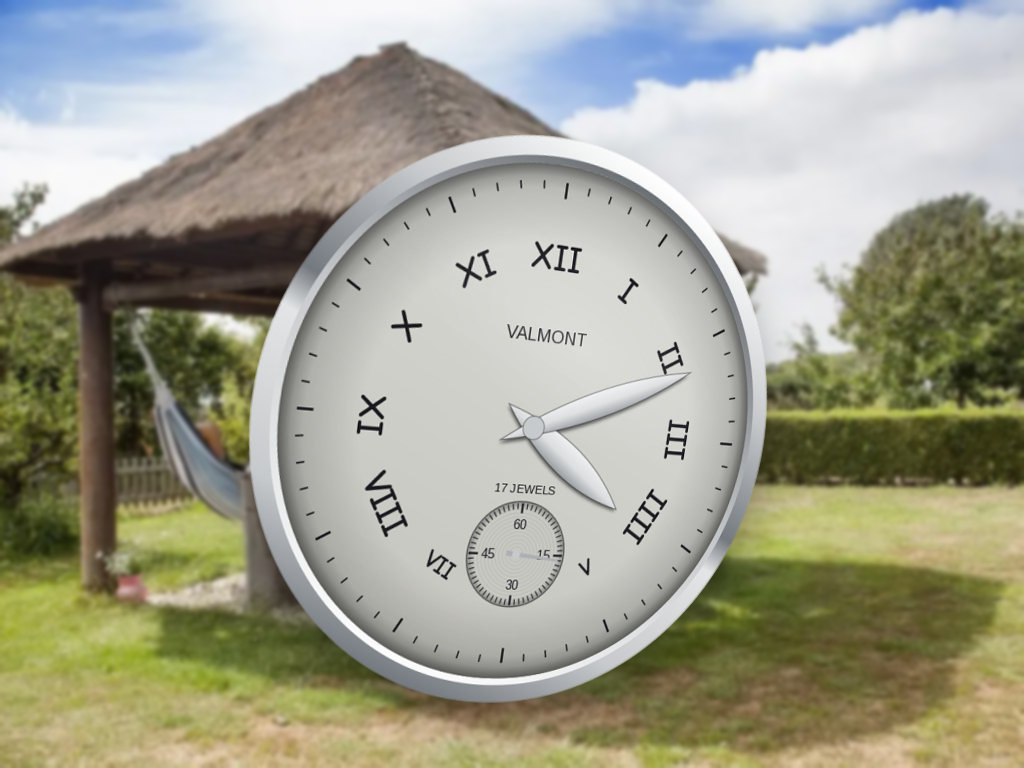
4:11:16
